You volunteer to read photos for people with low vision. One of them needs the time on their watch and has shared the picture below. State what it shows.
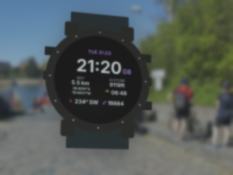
21:20
